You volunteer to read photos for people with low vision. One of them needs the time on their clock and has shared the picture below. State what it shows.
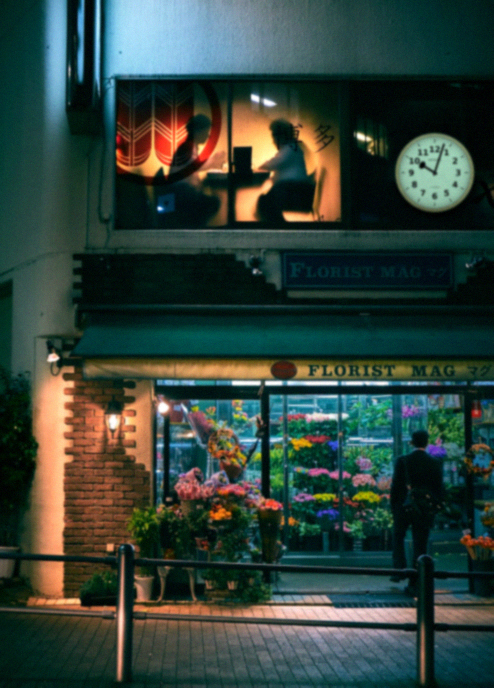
10:03
